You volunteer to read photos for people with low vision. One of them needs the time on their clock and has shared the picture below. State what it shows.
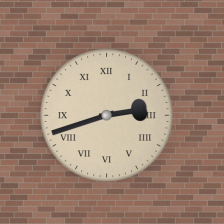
2:42
